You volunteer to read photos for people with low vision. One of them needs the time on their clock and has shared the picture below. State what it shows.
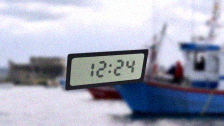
12:24
